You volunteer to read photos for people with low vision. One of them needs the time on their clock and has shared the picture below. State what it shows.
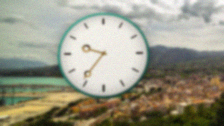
9:36
